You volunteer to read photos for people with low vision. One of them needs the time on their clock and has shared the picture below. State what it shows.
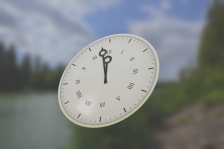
11:58
